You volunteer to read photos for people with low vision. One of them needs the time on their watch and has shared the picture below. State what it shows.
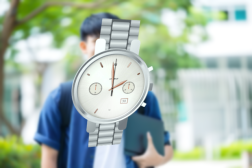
1:59
